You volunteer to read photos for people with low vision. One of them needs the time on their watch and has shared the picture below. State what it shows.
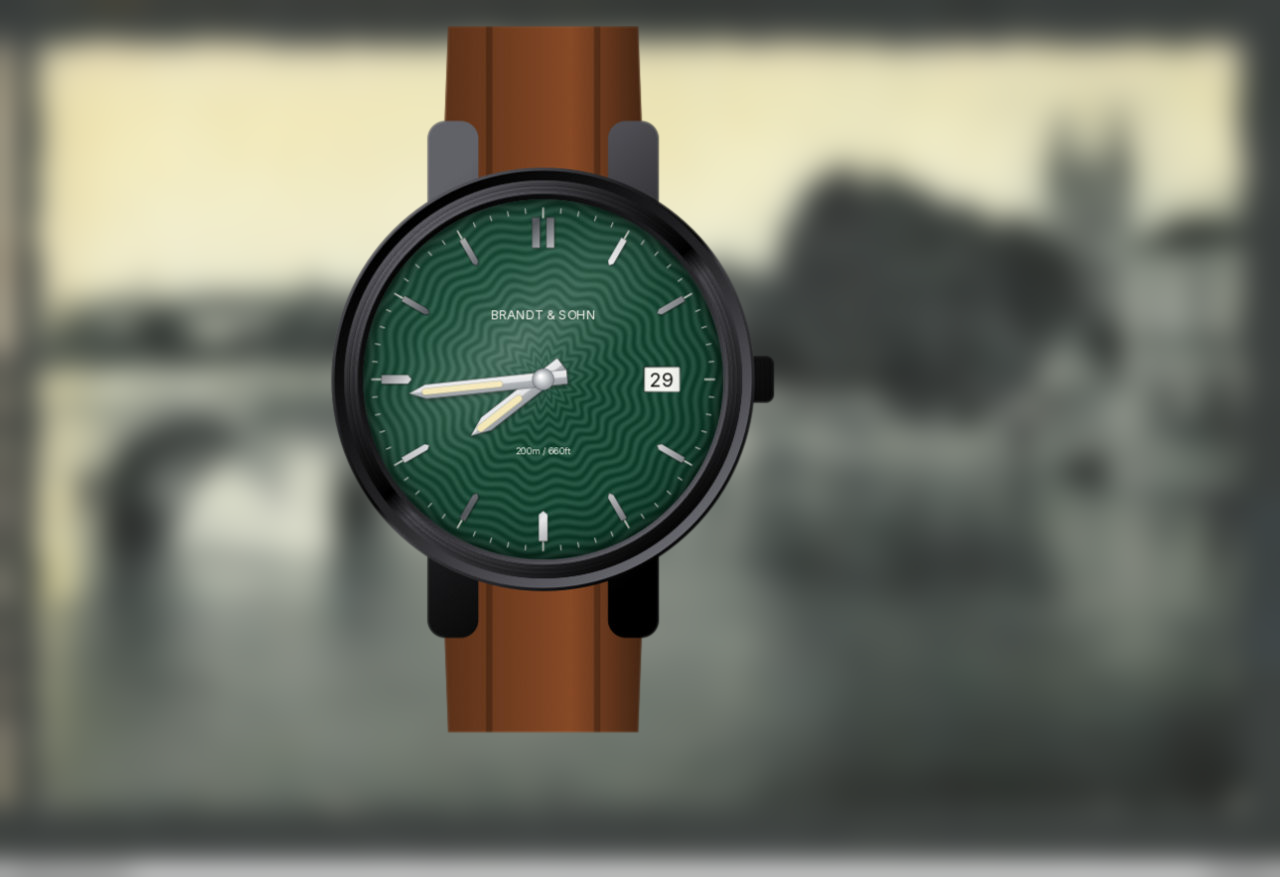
7:44
